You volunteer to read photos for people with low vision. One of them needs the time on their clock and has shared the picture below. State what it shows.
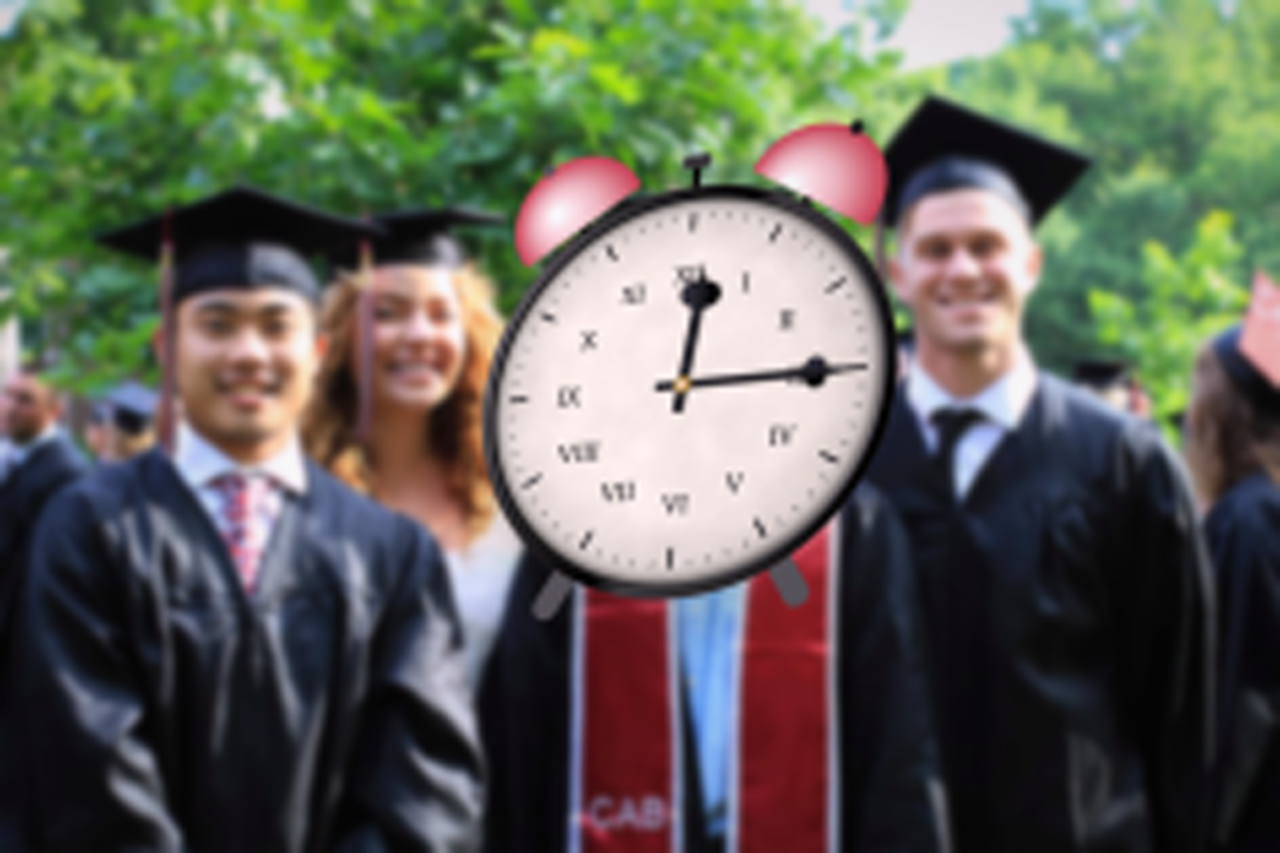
12:15
